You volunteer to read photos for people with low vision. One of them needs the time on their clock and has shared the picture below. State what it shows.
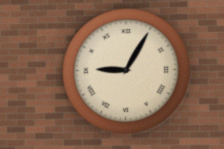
9:05
